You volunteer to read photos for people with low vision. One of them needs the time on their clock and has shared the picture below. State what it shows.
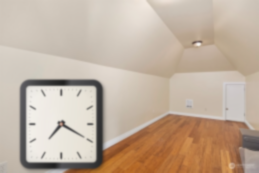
7:20
